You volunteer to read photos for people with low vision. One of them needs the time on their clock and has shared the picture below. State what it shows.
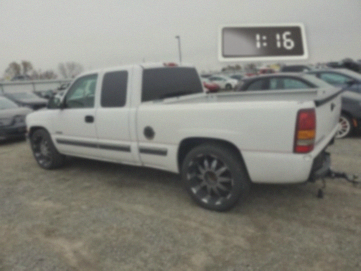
1:16
